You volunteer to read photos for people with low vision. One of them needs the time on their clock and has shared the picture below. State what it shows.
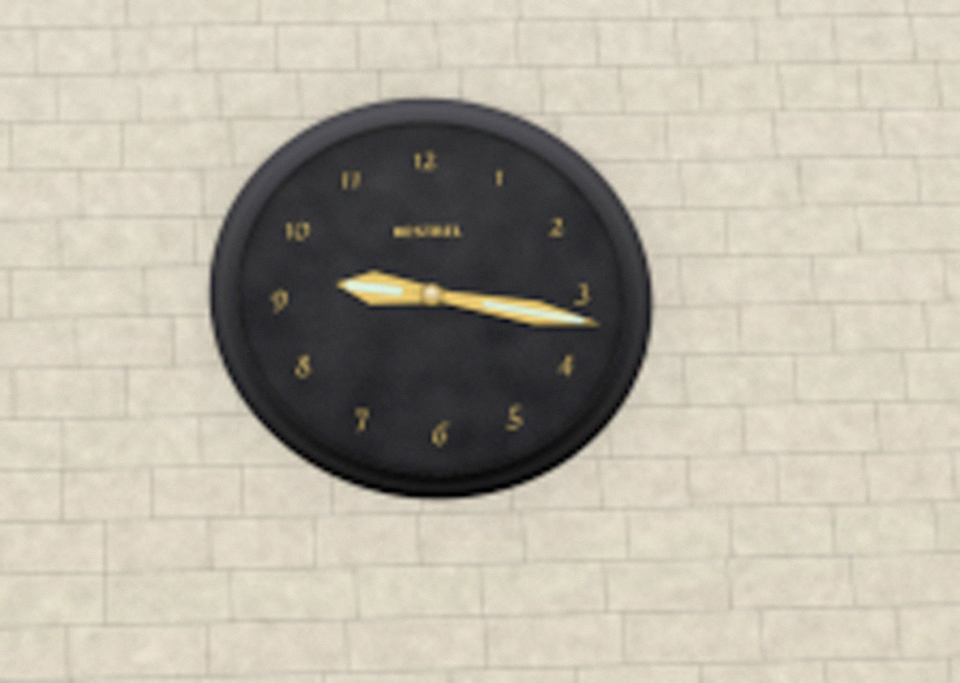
9:17
